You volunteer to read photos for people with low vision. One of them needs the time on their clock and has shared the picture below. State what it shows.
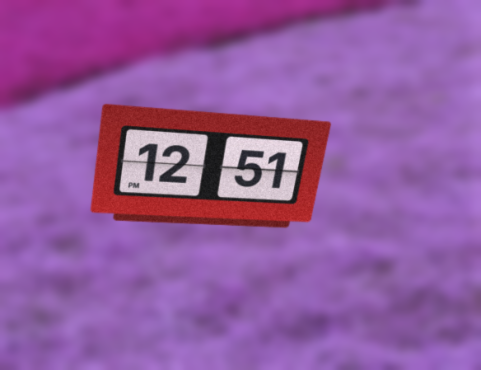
12:51
